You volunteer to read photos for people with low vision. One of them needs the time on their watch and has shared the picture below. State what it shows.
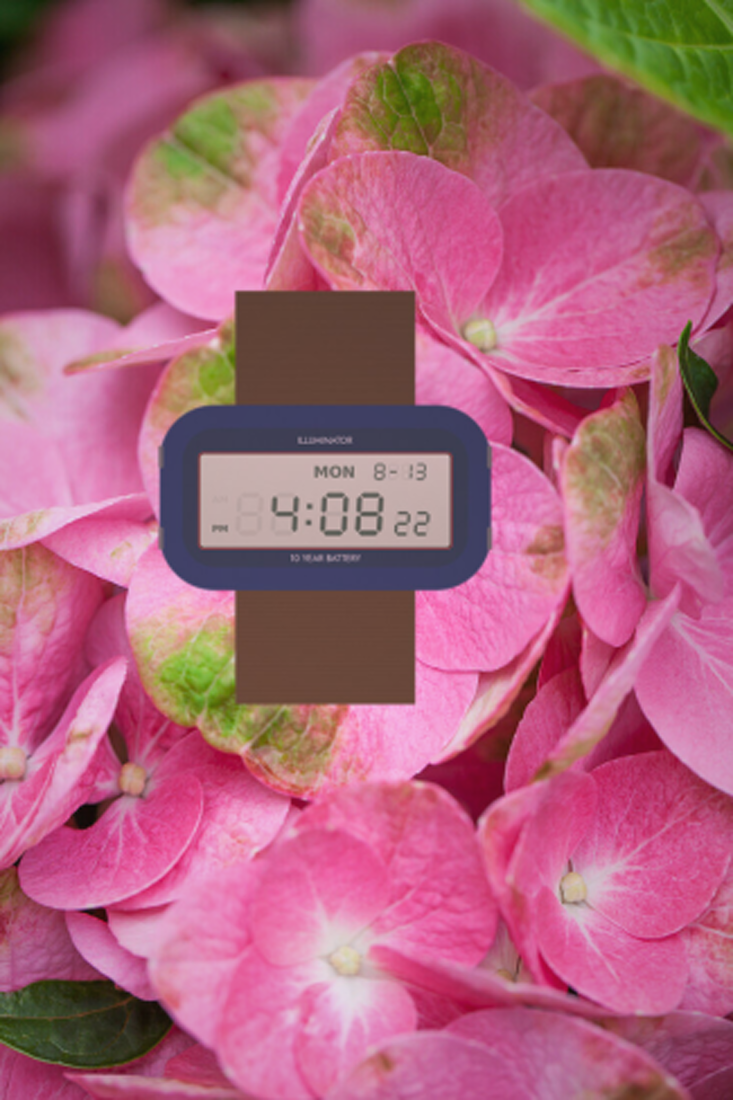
4:08:22
